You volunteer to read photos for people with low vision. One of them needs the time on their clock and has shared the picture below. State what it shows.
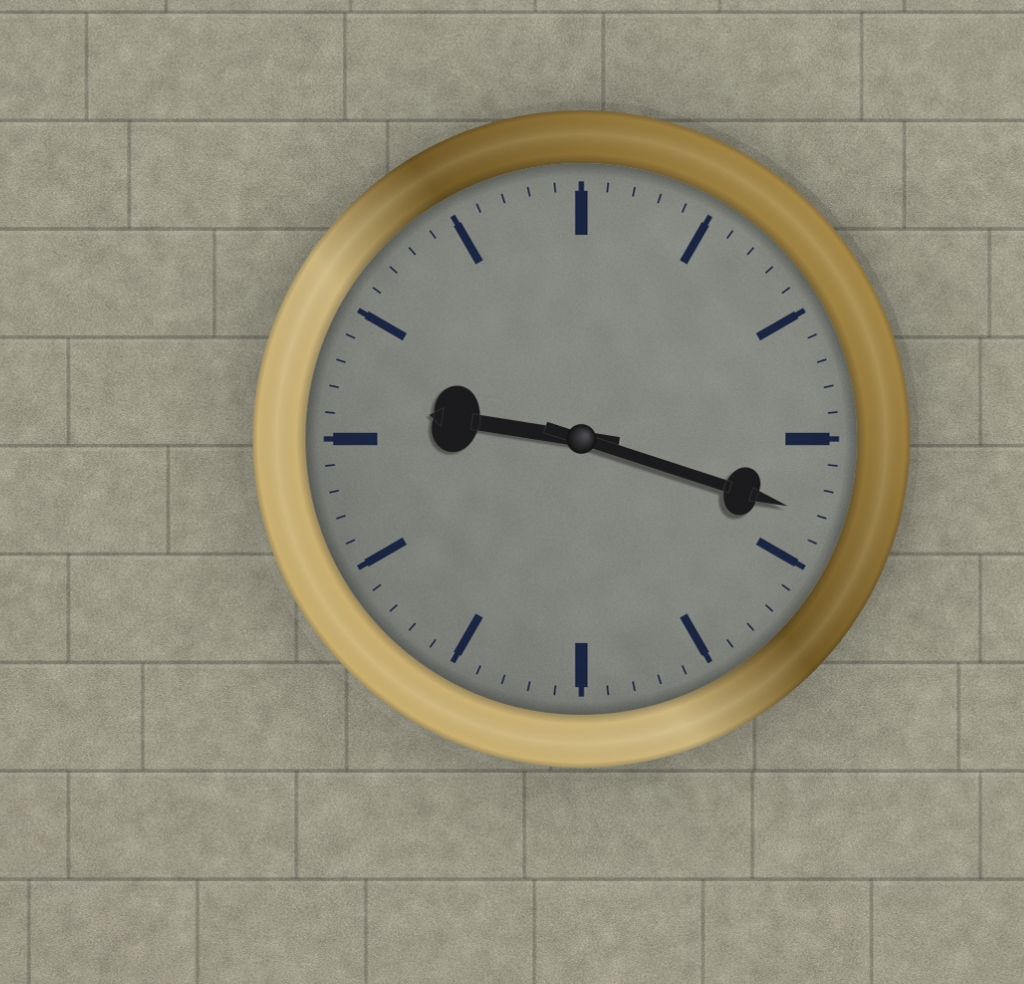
9:18
